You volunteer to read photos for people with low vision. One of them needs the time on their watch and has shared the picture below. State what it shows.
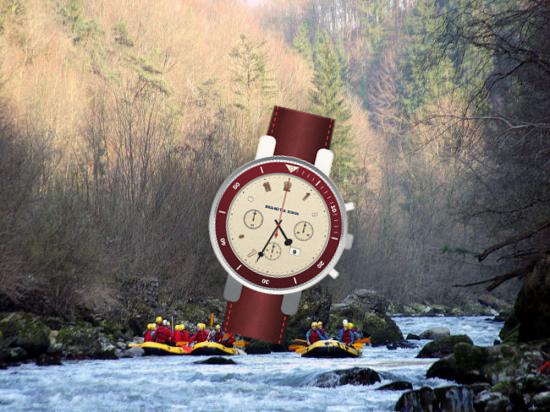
4:33
